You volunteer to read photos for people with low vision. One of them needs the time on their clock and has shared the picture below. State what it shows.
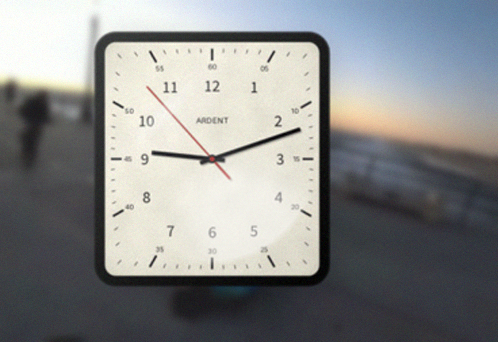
9:11:53
